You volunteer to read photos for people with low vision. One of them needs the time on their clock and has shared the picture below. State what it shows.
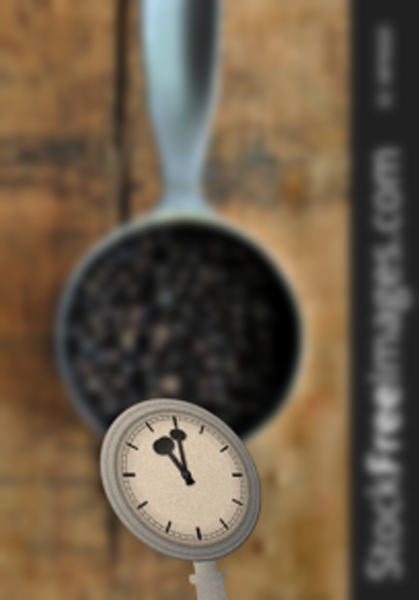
11:00
